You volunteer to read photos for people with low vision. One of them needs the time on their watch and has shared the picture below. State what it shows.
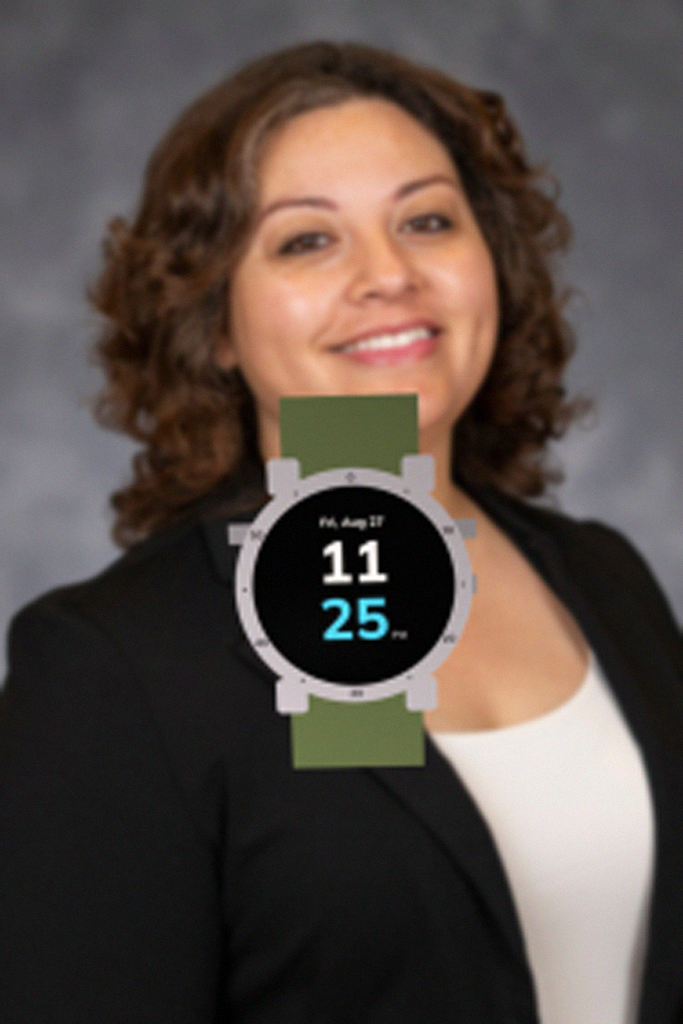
11:25
